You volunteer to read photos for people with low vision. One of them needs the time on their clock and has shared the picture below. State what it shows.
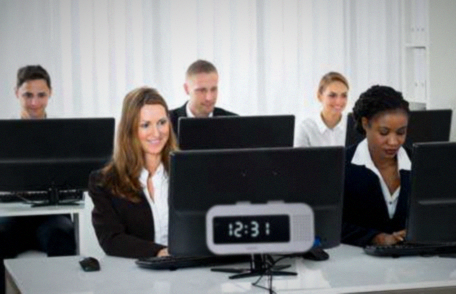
12:31
